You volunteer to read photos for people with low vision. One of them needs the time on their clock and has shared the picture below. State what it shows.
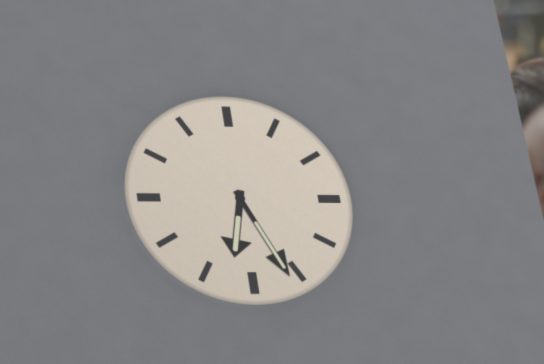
6:26
